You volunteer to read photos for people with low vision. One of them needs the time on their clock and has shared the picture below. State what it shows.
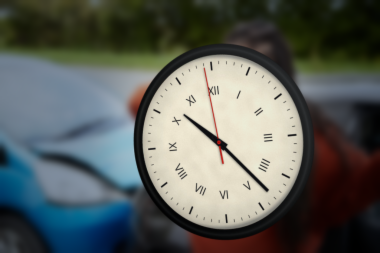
10:22:59
